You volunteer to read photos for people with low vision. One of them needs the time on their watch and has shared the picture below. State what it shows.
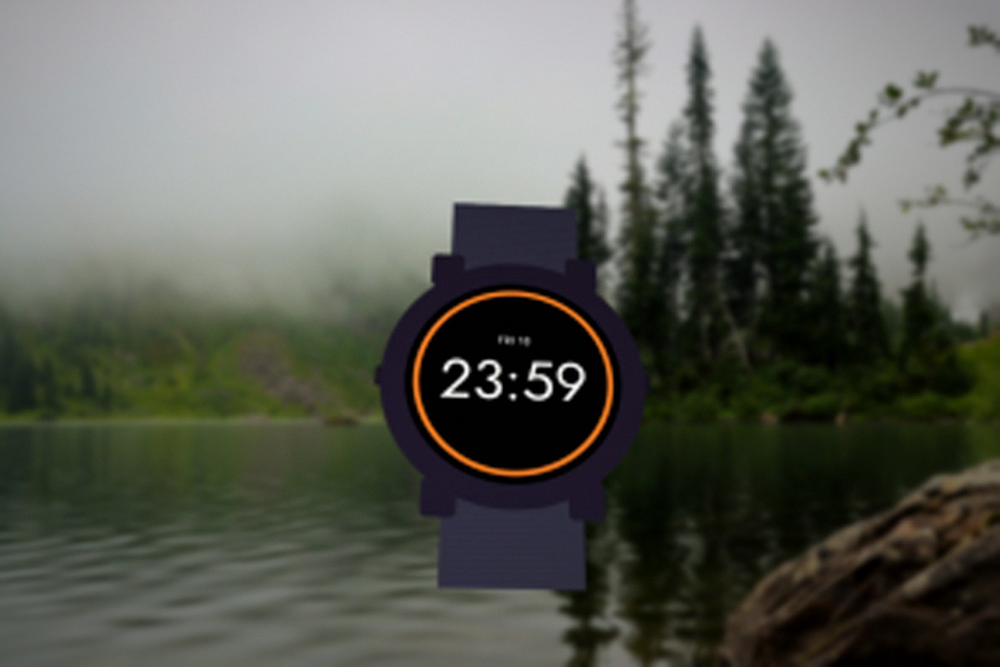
23:59
